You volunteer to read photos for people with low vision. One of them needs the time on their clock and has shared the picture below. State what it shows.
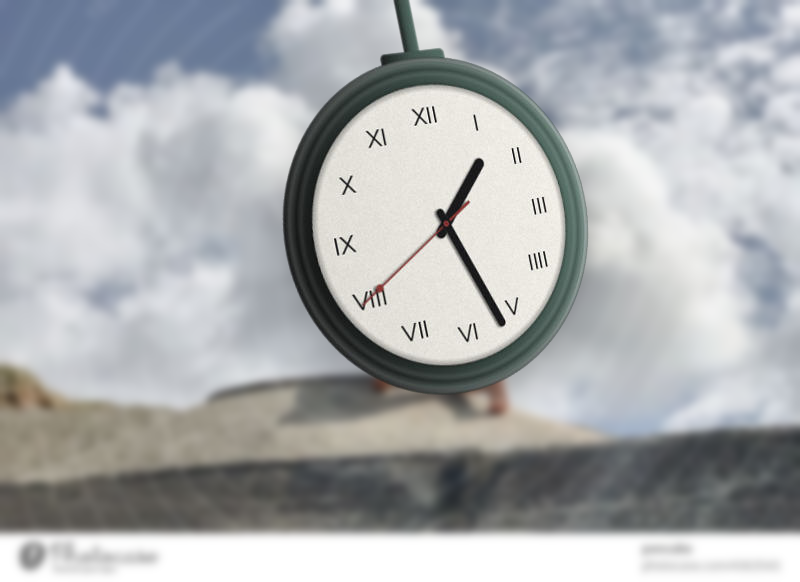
1:26:40
